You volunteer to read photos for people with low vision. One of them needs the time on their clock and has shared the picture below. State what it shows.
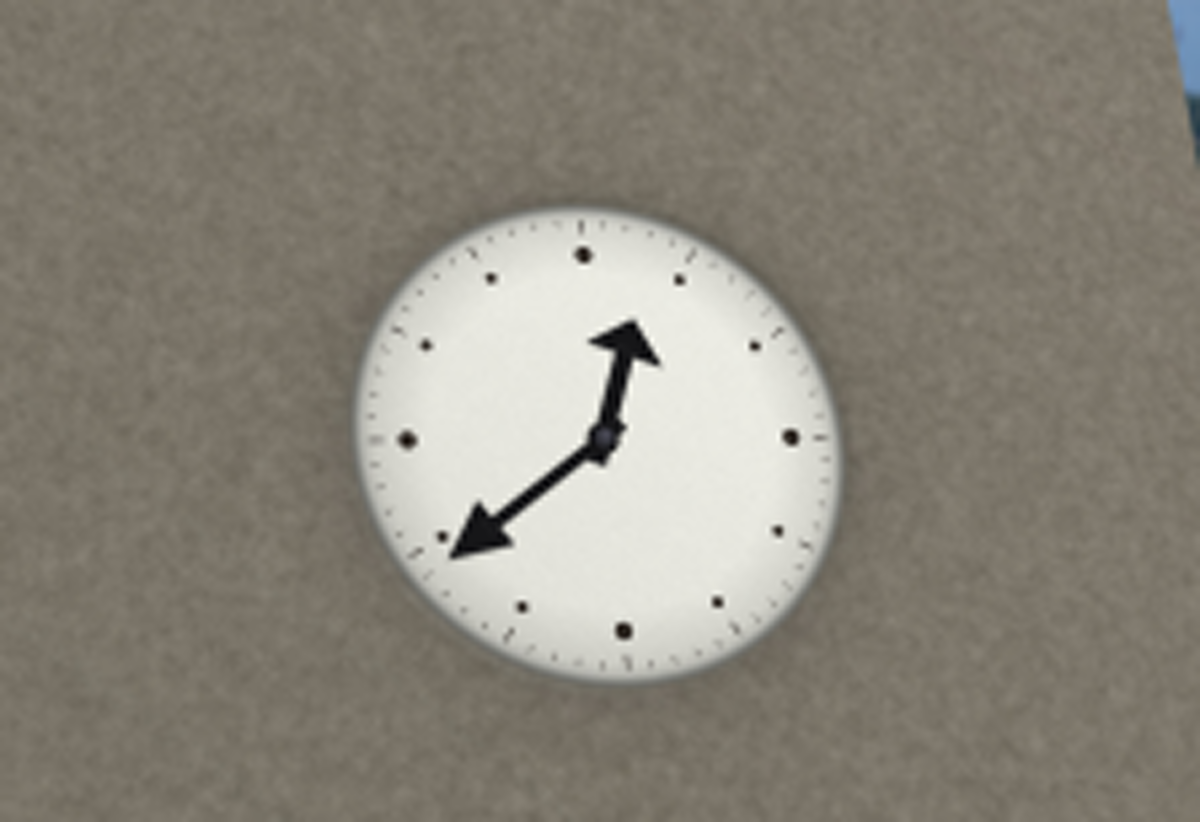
12:39
